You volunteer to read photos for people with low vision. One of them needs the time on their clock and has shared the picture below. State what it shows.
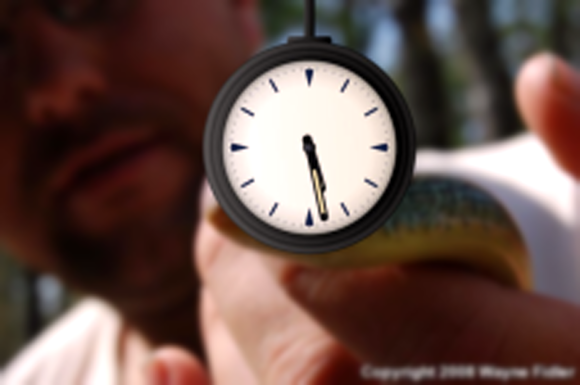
5:28
